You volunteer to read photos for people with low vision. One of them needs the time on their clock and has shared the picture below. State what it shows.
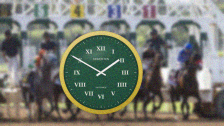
1:50
